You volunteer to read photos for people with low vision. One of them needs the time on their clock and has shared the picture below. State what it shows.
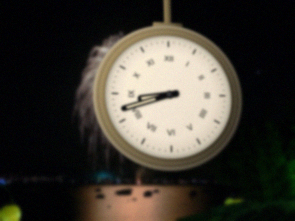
8:42
